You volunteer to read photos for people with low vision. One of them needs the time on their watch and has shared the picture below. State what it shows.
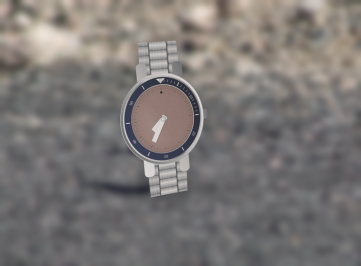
7:35
